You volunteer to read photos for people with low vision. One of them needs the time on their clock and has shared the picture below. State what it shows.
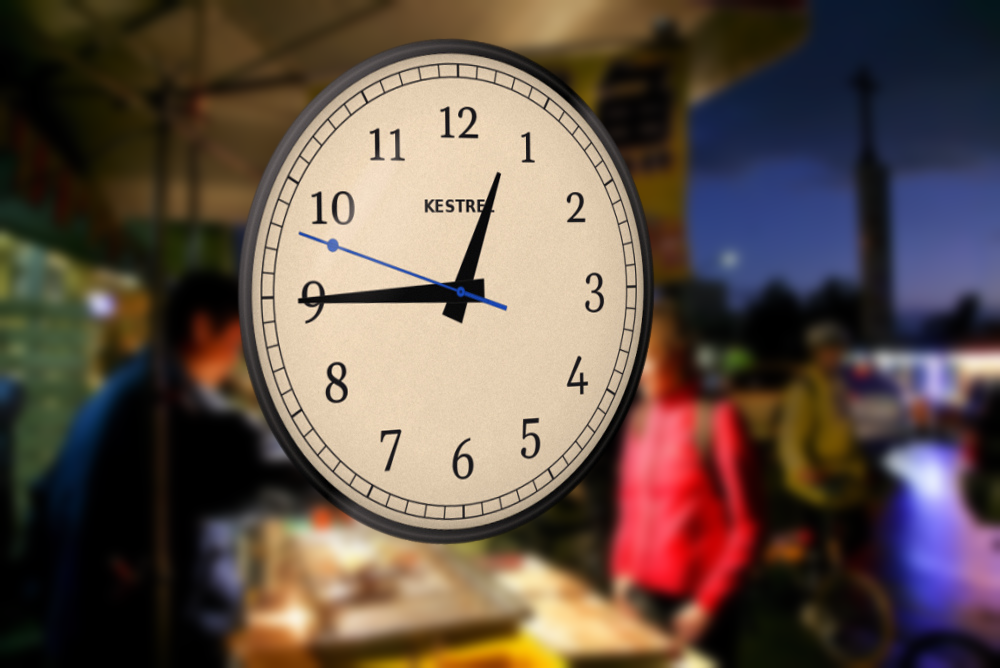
12:44:48
